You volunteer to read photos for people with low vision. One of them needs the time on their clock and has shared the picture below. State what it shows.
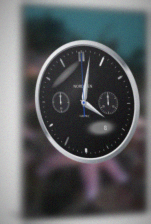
4:02
